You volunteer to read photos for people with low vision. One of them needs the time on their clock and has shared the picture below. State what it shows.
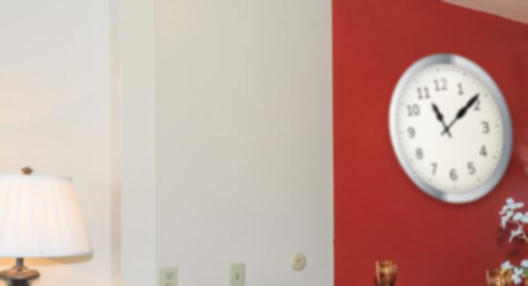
11:09
